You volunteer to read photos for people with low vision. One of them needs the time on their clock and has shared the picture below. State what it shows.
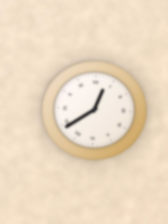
12:39
